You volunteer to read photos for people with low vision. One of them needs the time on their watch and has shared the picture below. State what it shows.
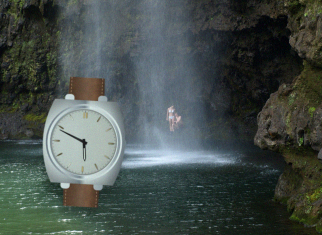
5:49
